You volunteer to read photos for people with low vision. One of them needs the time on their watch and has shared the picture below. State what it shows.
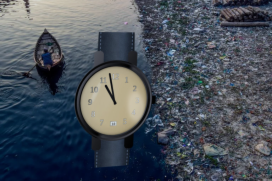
10:58
